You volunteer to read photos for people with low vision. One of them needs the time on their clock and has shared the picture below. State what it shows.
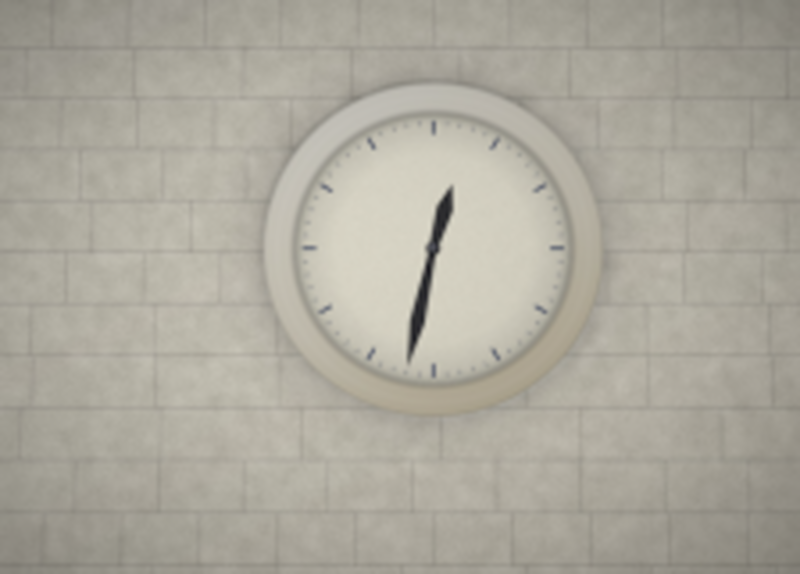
12:32
